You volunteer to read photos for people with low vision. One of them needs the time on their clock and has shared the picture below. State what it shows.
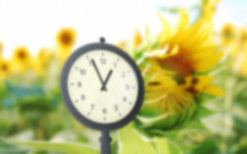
12:56
